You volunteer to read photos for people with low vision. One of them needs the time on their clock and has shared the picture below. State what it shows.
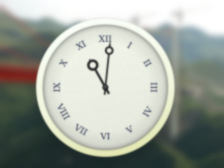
11:01
